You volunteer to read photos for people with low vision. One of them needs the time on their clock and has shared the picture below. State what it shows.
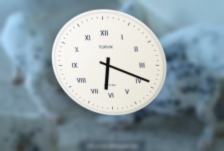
6:19
